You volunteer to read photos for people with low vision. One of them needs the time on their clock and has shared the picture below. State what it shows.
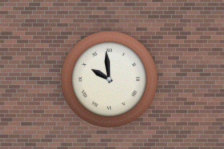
9:59
